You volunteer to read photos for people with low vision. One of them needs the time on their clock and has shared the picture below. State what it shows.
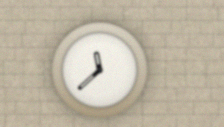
11:38
